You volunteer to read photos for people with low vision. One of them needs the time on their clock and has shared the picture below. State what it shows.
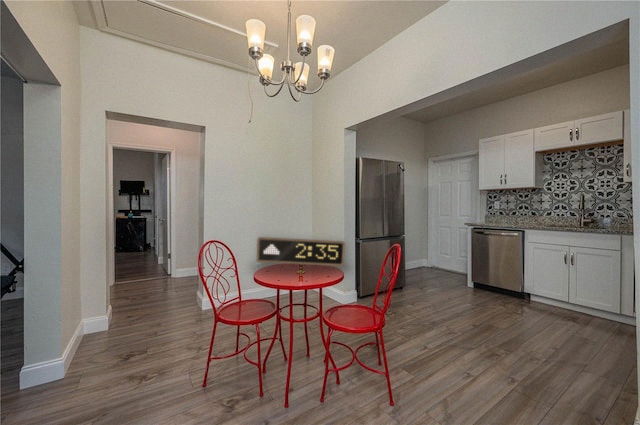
2:35
